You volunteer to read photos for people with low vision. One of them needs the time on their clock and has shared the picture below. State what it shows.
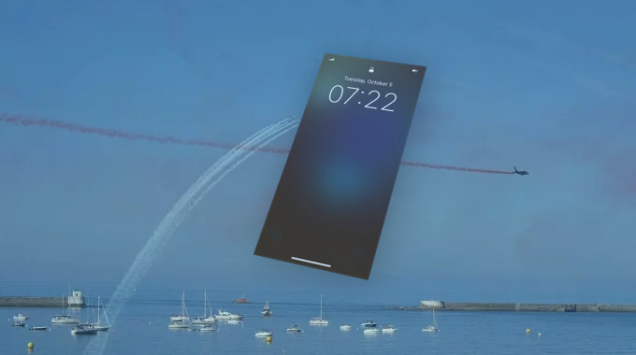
7:22
